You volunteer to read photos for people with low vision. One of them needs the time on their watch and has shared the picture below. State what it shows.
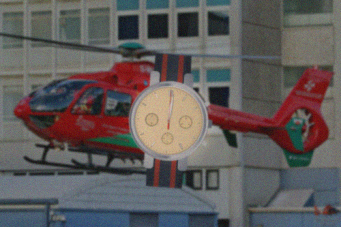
12:01
